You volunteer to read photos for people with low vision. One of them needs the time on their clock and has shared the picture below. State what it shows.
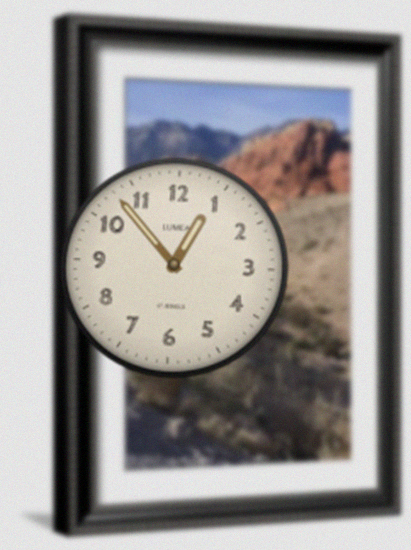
12:53
